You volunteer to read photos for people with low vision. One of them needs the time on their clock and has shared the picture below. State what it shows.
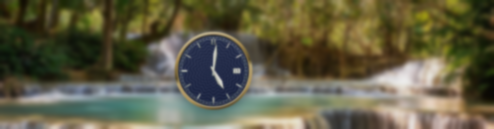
5:01
